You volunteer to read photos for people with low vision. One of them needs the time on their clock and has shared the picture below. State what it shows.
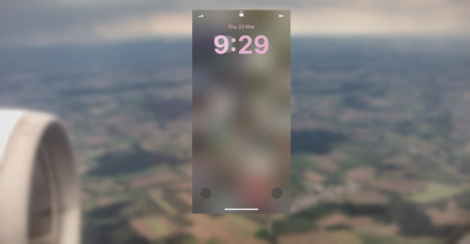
9:29
